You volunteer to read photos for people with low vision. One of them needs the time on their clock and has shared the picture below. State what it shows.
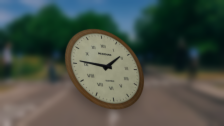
1:46
